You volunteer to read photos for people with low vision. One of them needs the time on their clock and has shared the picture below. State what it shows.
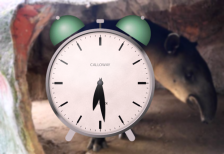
6:29
